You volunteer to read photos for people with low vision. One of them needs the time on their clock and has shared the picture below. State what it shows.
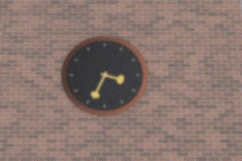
3:34
